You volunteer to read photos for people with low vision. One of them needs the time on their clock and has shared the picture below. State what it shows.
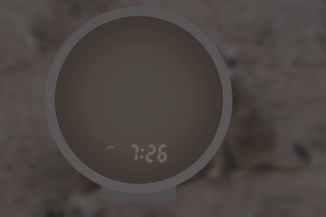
7:26
